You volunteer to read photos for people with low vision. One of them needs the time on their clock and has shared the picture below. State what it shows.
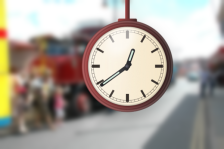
12:39
